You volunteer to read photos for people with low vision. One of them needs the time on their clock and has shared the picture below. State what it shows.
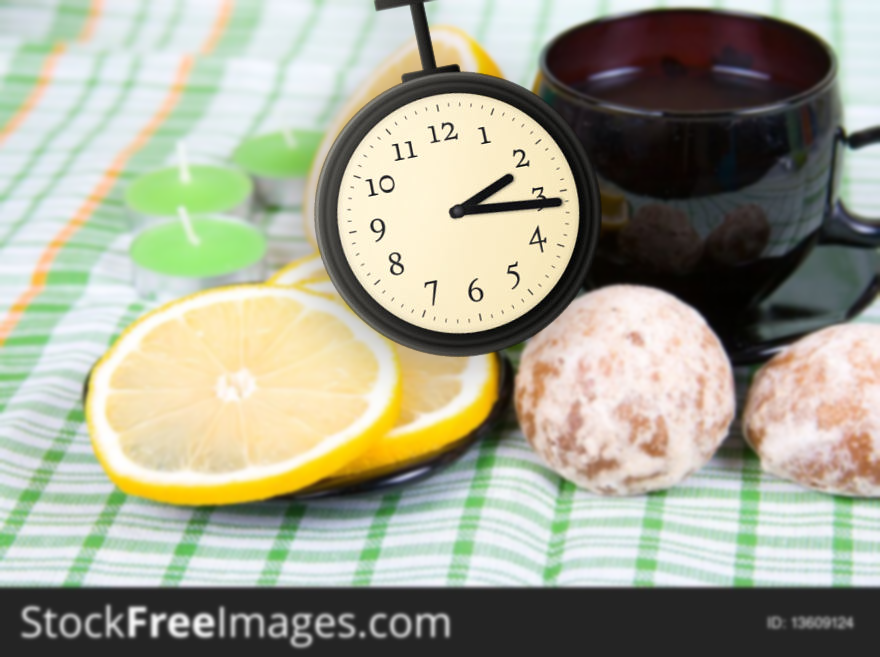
2:16
